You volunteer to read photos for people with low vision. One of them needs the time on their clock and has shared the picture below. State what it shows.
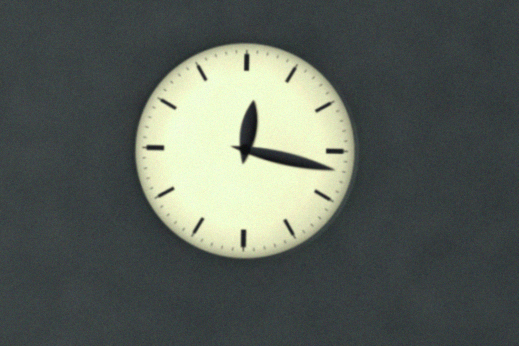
12:17
